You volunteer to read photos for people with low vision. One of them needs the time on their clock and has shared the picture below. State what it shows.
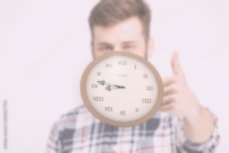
8:47
